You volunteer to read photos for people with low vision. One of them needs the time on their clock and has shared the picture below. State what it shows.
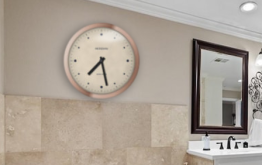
7:28
